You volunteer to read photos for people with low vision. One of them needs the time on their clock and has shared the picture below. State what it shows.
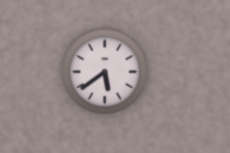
5:39
